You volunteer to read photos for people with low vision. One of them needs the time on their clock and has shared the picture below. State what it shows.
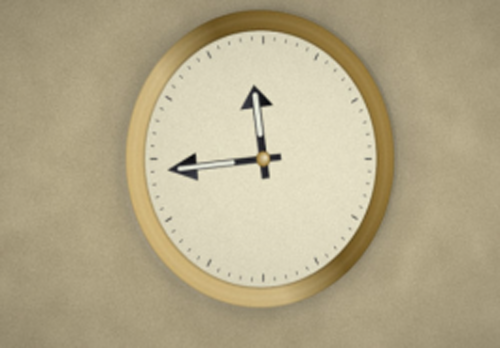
11:44
